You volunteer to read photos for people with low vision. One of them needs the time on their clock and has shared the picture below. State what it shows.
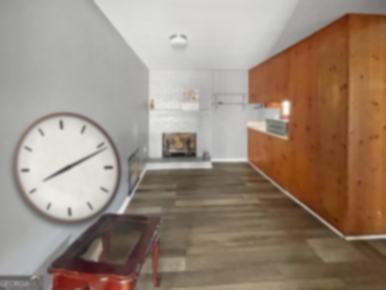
8:11
